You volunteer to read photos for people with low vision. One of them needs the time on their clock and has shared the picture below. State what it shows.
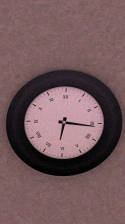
6:16
